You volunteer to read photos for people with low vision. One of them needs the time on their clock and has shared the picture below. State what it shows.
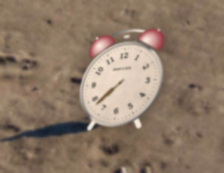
7:38
